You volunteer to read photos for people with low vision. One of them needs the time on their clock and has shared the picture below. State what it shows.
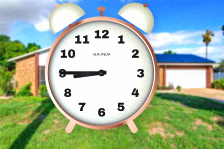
8:45
